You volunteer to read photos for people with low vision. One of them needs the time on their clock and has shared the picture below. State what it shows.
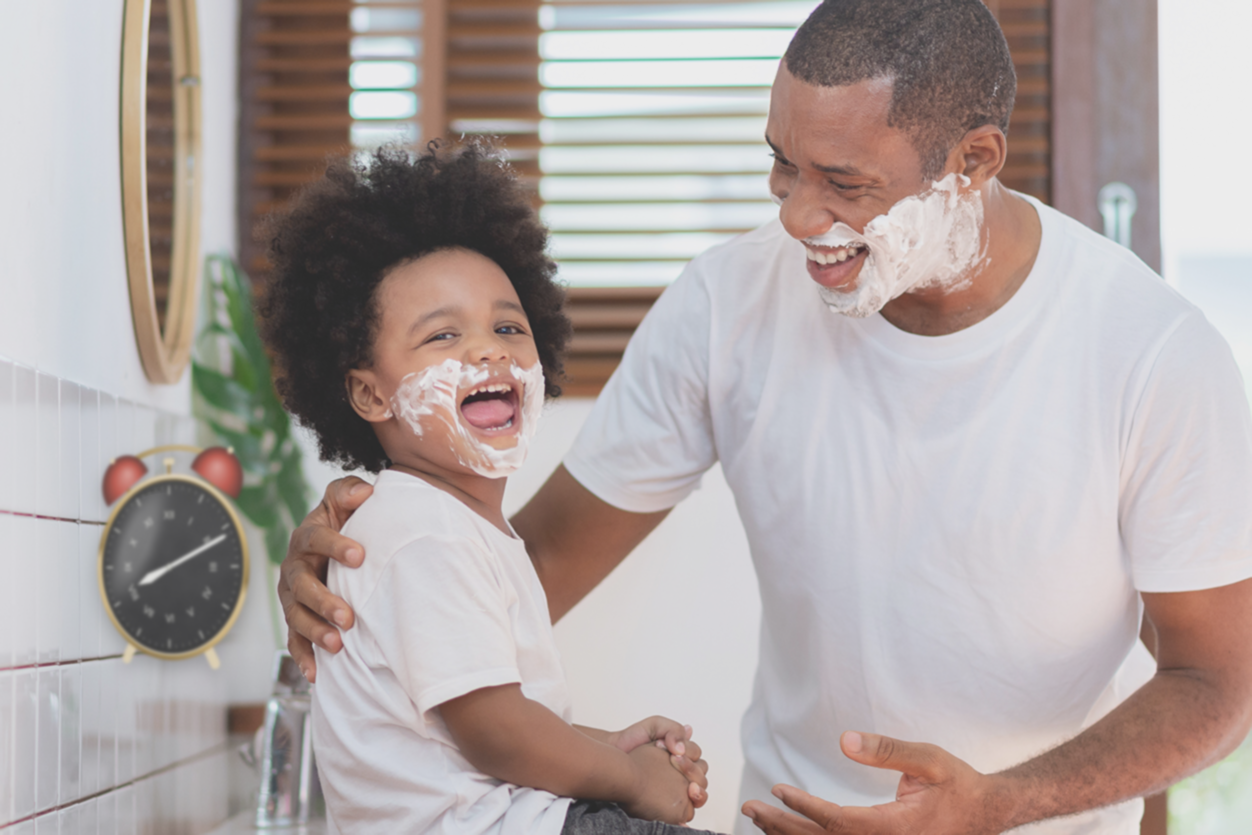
8:11
